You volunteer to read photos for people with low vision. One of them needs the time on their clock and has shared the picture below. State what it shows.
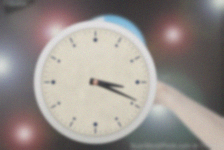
3:19
